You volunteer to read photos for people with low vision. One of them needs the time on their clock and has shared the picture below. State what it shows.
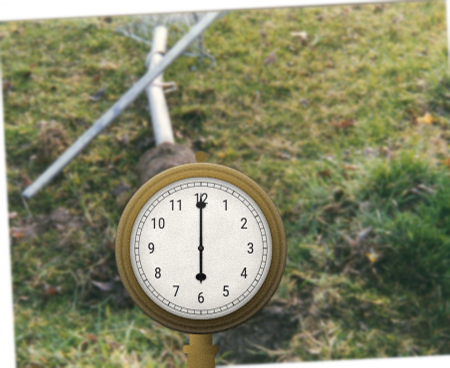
6:00
